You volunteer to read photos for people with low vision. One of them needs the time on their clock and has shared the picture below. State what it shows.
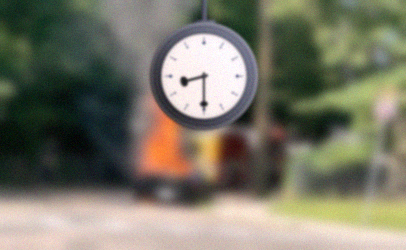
8:30
